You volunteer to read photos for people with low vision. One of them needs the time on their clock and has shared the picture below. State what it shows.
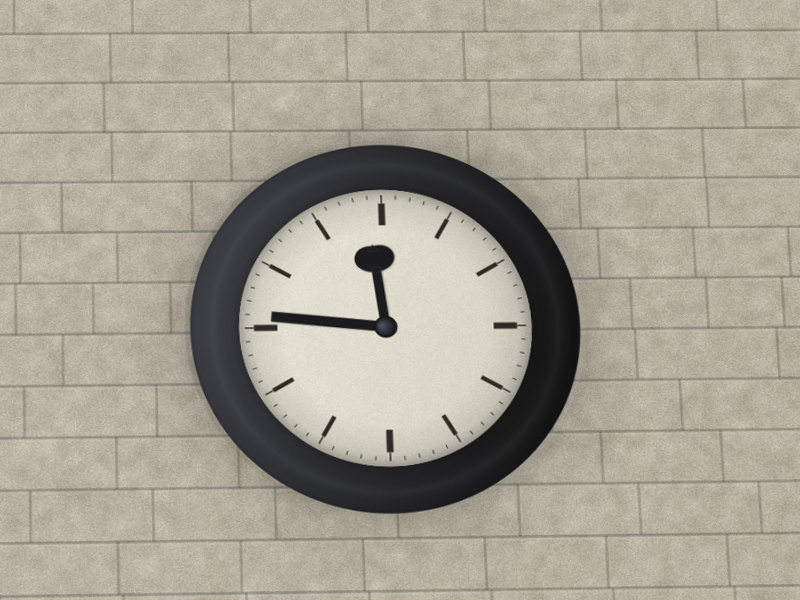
11:46
